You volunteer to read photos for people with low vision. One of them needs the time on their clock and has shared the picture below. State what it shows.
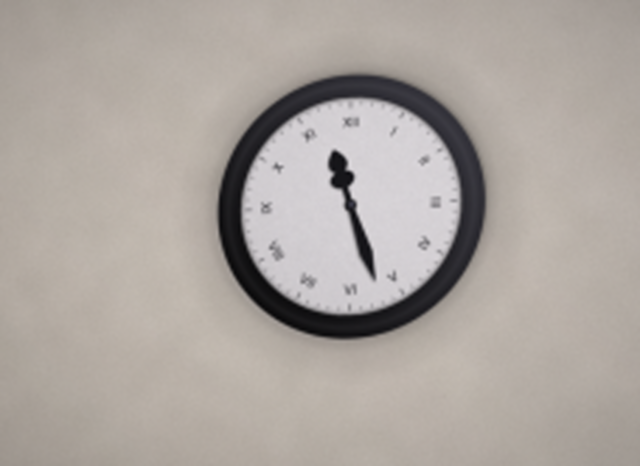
11:27
